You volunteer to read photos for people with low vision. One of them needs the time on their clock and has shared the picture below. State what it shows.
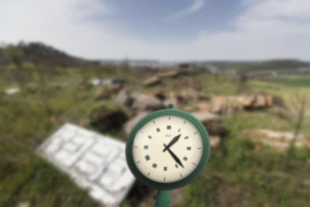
1:23
